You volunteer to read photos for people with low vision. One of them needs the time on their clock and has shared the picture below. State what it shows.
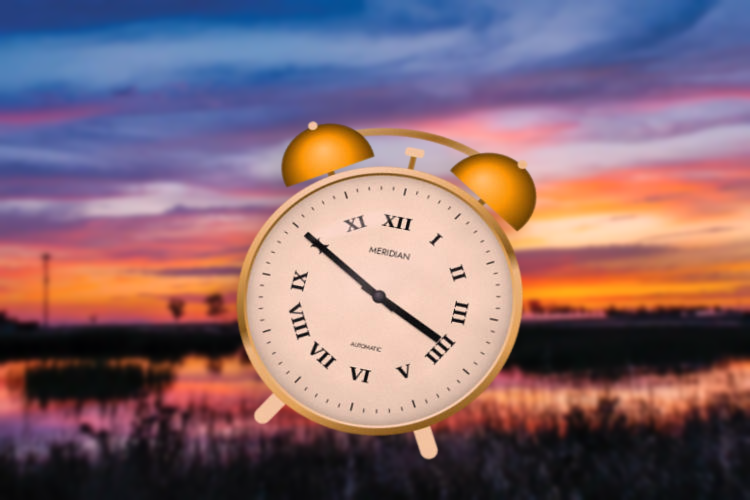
3:50
